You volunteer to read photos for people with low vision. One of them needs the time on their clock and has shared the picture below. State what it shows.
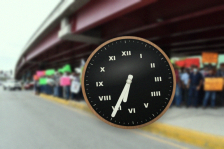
6:35
